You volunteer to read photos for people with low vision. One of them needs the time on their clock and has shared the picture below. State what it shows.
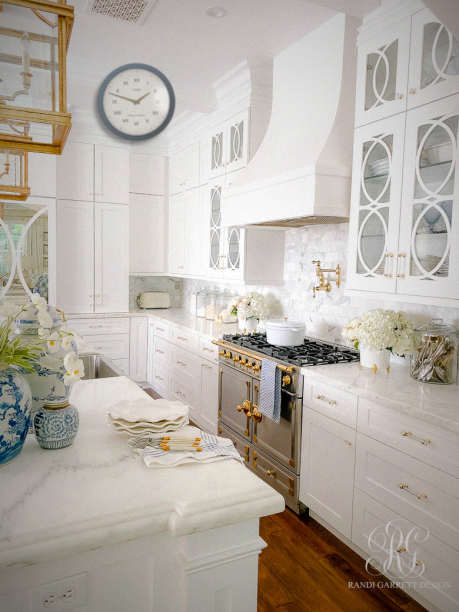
1:48
